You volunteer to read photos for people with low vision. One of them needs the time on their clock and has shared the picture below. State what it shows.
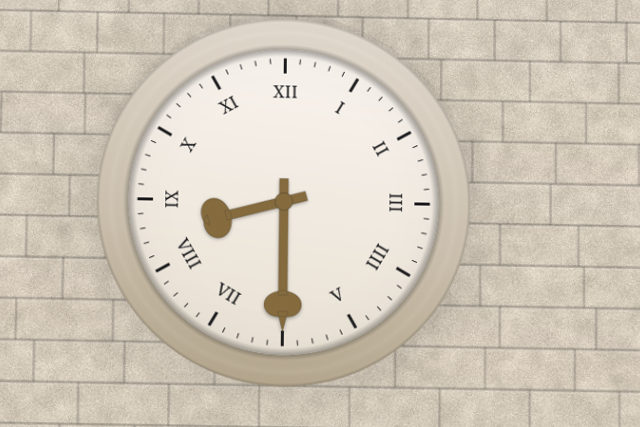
8:30
